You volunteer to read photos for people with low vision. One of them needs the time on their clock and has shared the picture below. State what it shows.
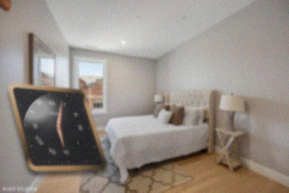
6:04
